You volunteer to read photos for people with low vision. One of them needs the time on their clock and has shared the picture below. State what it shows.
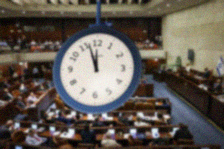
11:57
